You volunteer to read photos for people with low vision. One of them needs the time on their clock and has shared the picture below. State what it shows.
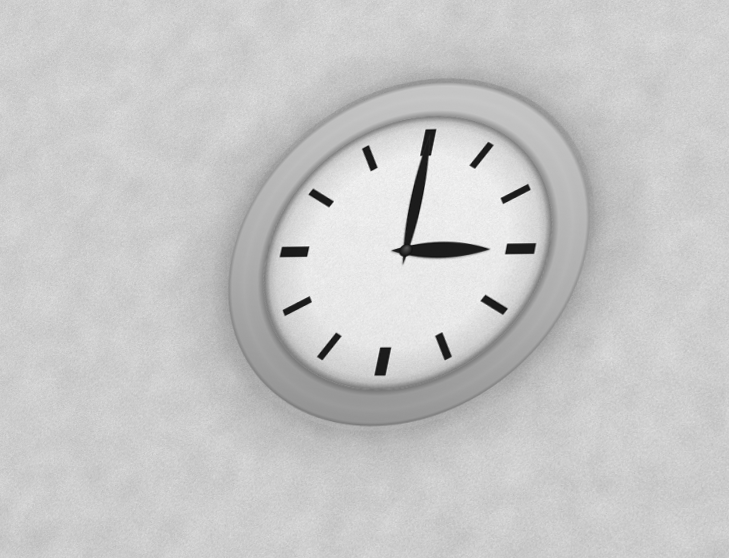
3:00
